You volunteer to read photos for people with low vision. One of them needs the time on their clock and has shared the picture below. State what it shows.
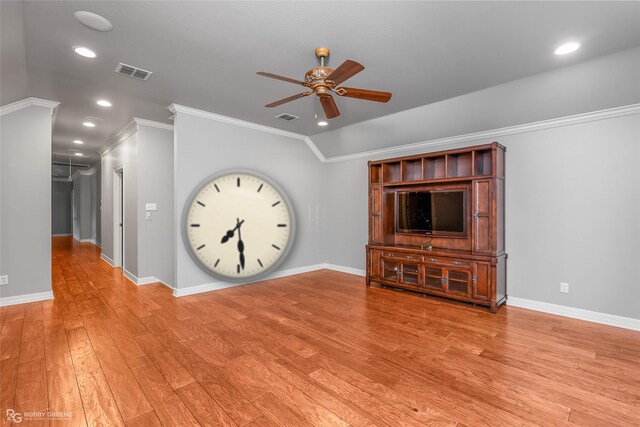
7:29
